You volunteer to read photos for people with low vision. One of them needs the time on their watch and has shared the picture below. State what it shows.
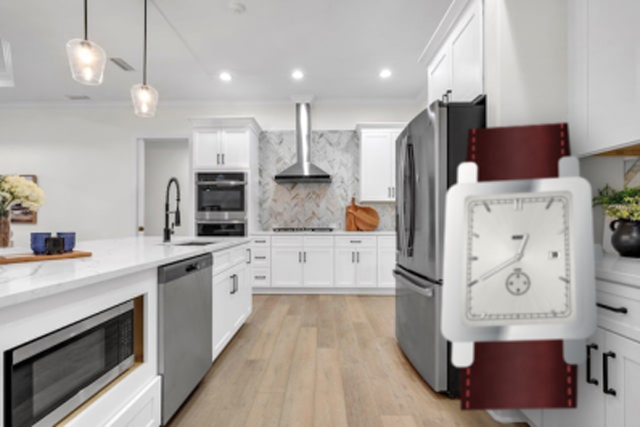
12:40
